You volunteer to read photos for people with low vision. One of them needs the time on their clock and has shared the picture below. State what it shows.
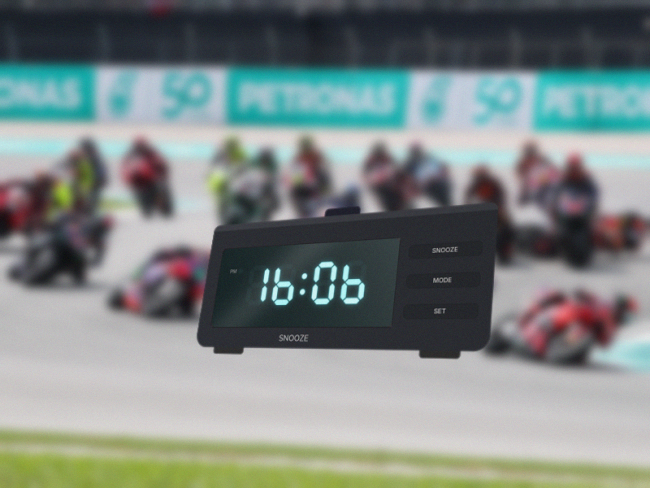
16:06
